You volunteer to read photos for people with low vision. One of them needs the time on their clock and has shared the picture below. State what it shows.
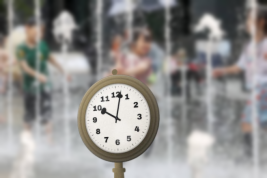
10:02
